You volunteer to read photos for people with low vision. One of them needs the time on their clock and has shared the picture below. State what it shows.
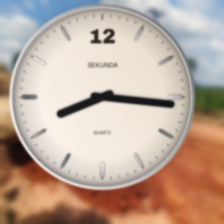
8:16
